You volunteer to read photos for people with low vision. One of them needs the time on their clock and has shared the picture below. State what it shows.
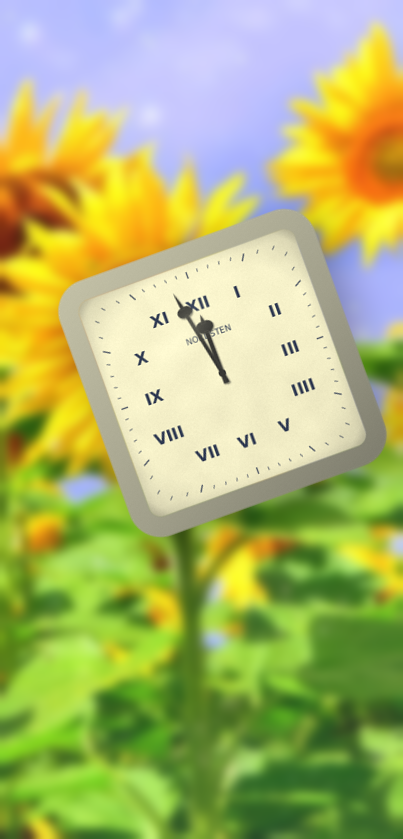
11:58
